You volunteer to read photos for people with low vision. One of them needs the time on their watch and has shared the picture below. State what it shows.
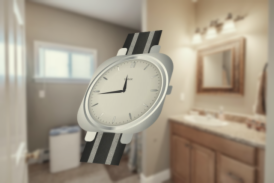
11:44
